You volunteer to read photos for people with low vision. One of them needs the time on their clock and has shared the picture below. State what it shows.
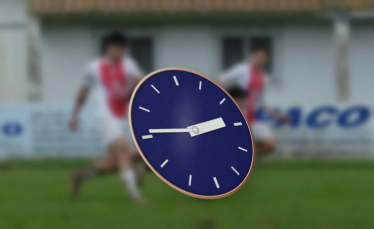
2:46
